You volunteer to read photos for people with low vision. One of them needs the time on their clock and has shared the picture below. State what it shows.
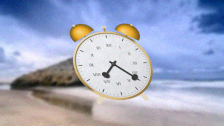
7:22
